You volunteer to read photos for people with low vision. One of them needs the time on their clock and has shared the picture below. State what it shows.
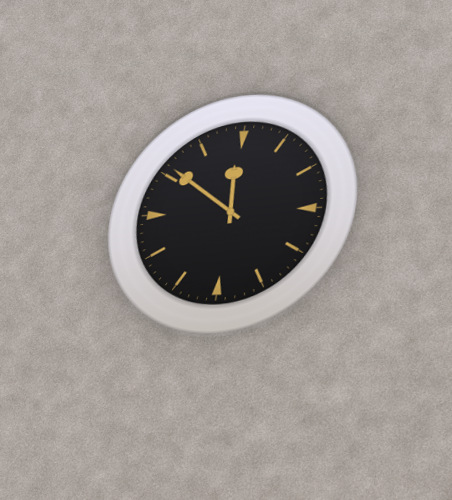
11:51
